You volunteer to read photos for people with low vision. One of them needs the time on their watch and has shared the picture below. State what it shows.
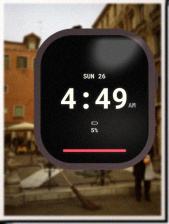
4:49
